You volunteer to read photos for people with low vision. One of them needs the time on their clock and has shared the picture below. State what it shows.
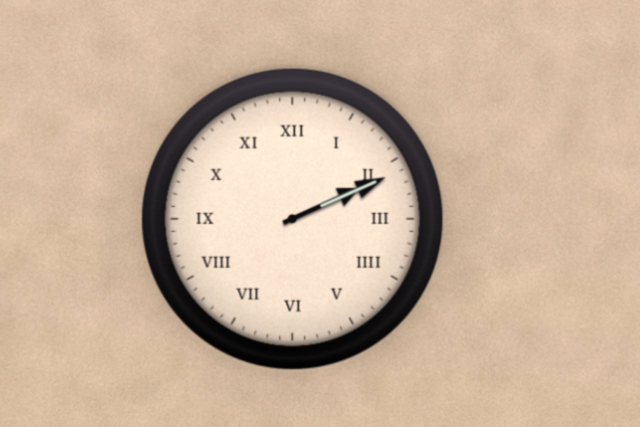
2:11
